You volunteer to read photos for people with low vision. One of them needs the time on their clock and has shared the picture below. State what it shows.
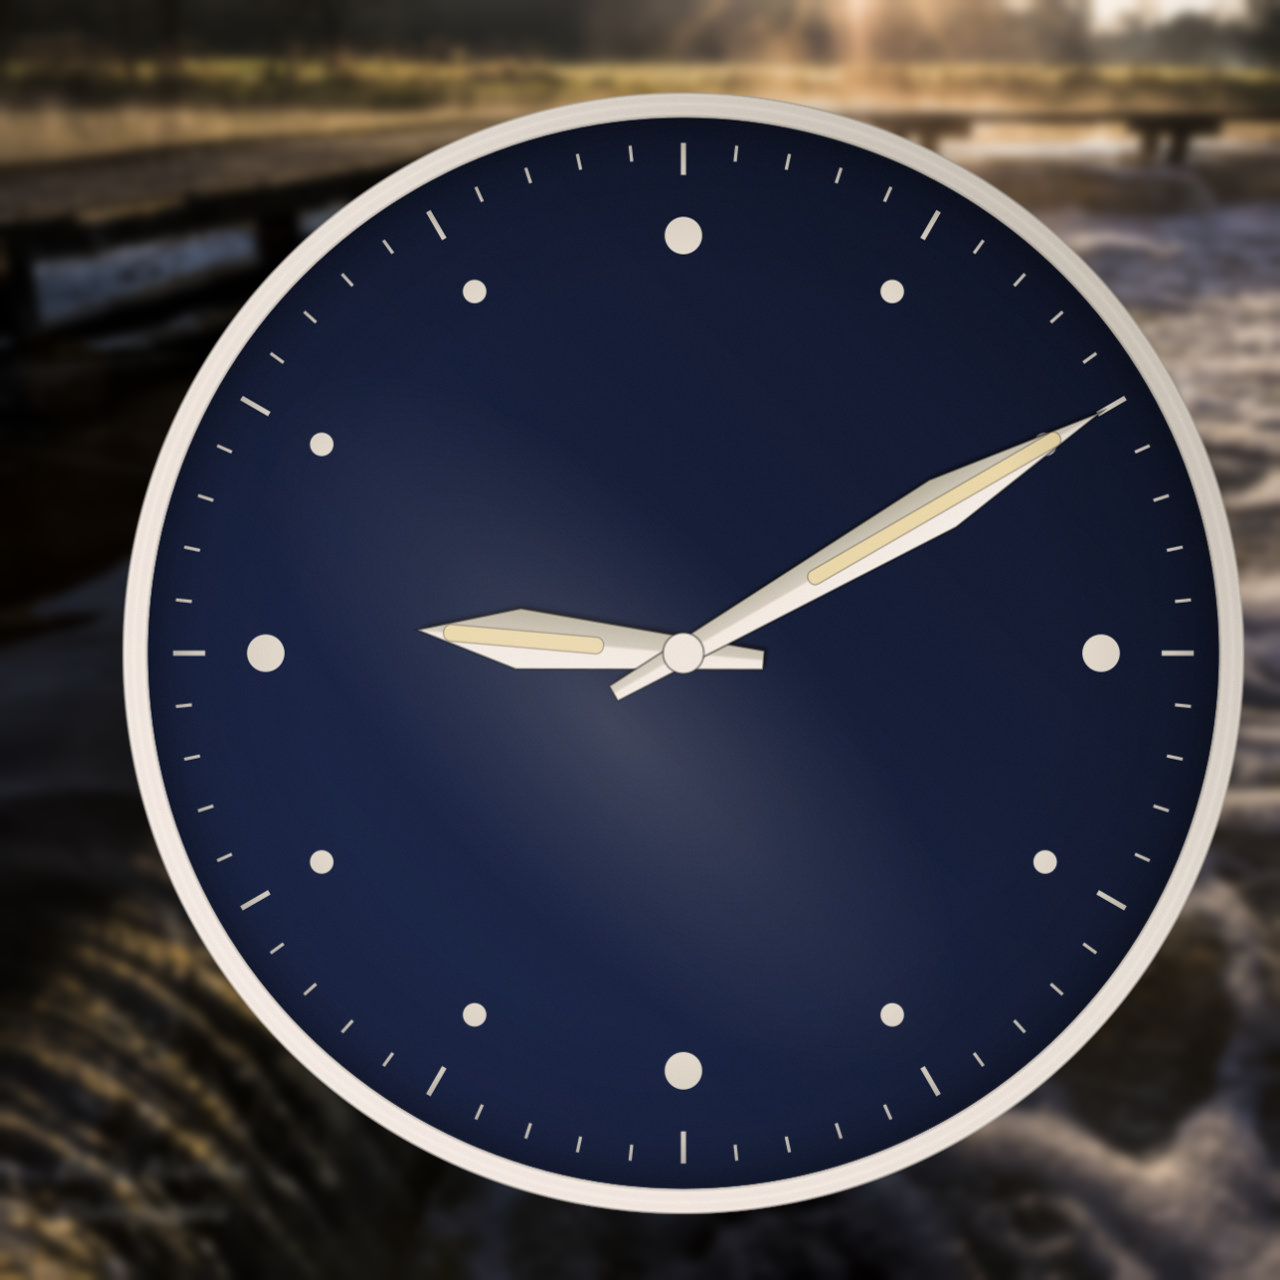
9:10
